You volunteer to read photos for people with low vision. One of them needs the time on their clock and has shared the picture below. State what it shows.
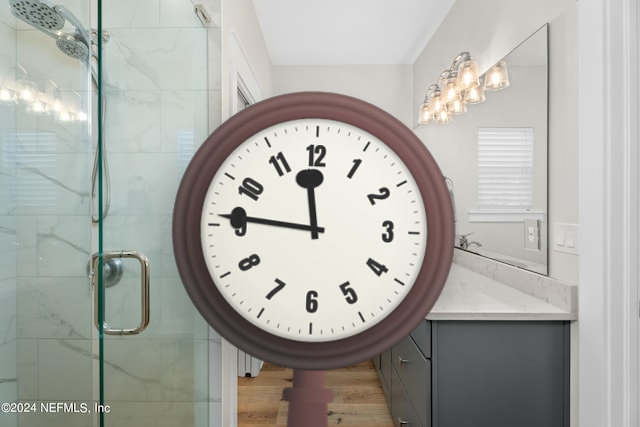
11:46
